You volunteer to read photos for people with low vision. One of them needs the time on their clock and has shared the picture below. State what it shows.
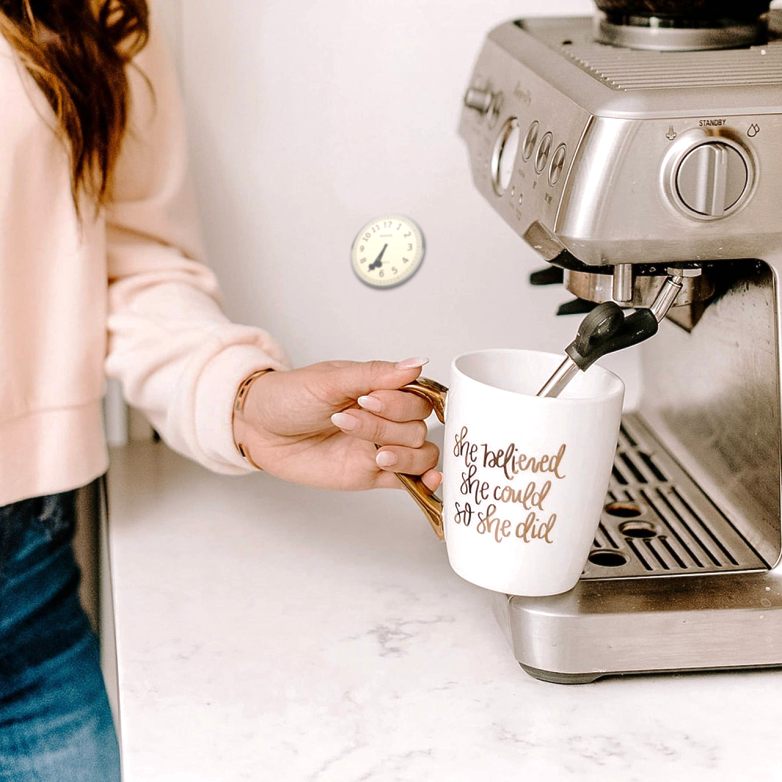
6:35
